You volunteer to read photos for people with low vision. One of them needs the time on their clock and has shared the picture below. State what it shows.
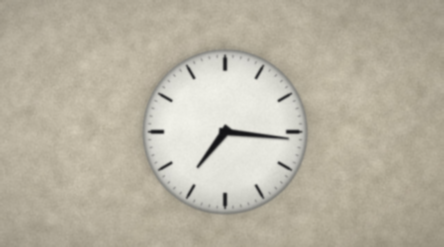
7:16
